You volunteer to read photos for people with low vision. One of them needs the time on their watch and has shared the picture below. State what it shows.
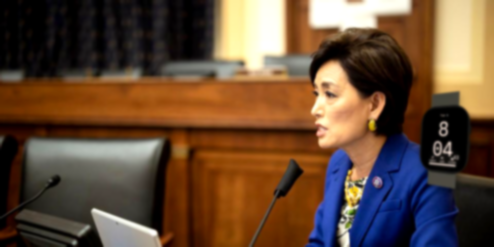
8:04
